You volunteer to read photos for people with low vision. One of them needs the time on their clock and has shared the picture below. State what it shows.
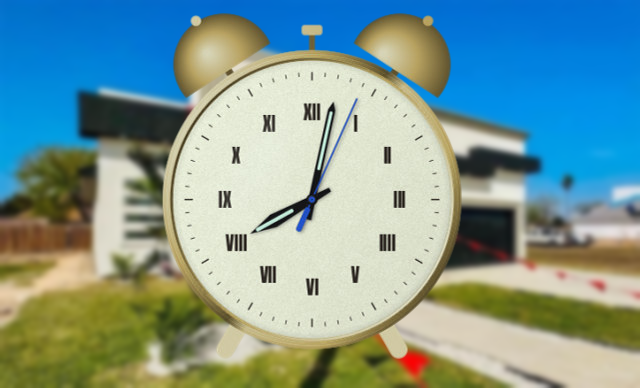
8:02:04
